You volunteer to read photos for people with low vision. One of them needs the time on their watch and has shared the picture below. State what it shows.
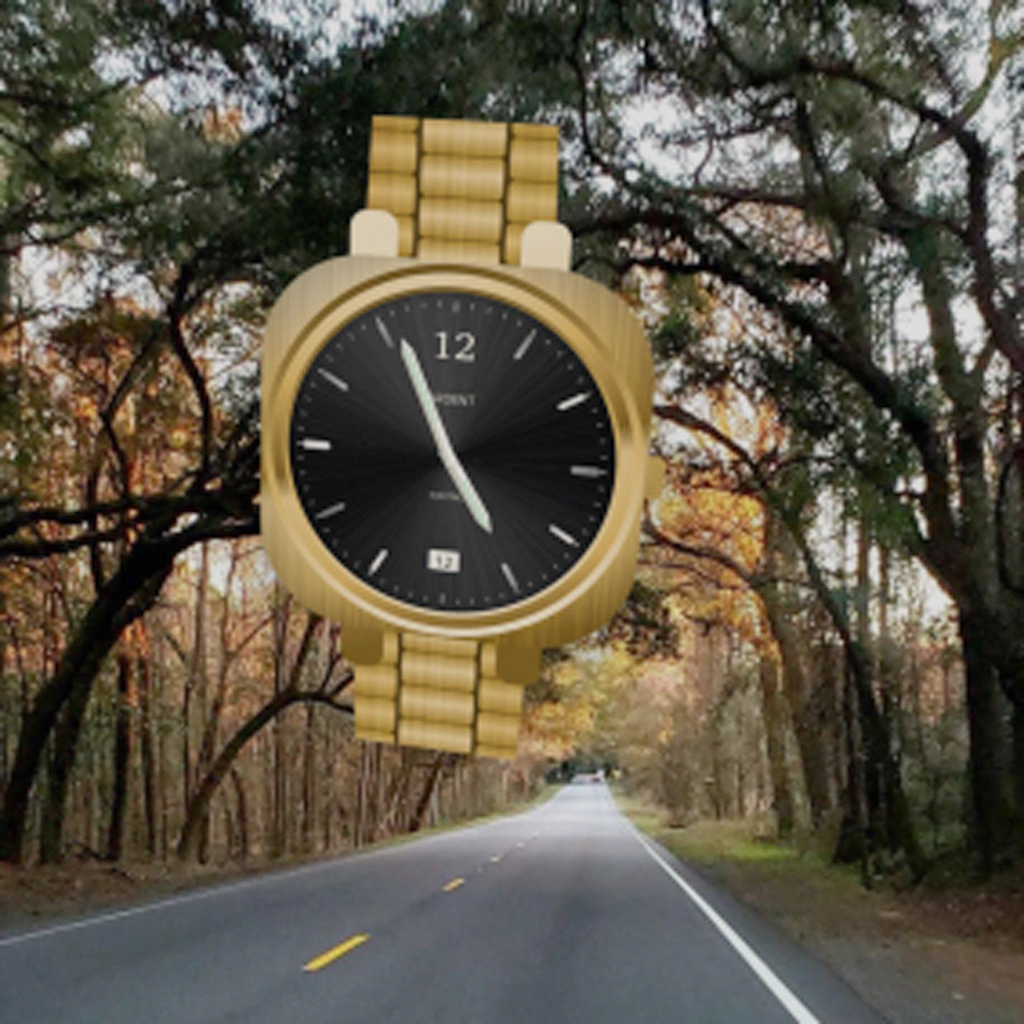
4:56
